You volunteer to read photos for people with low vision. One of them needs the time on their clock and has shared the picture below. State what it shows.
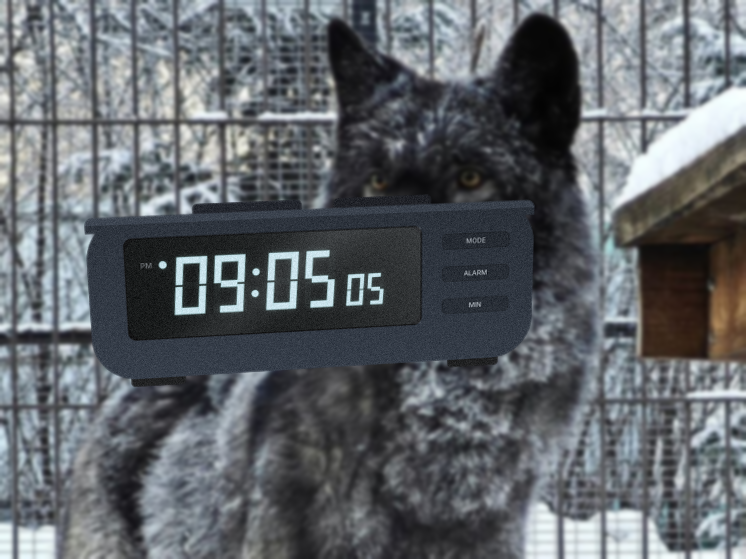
9:05:05
